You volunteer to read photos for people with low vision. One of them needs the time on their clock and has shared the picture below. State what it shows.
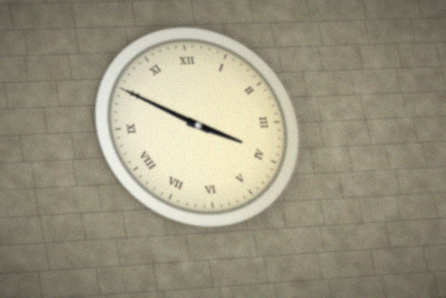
3:50
